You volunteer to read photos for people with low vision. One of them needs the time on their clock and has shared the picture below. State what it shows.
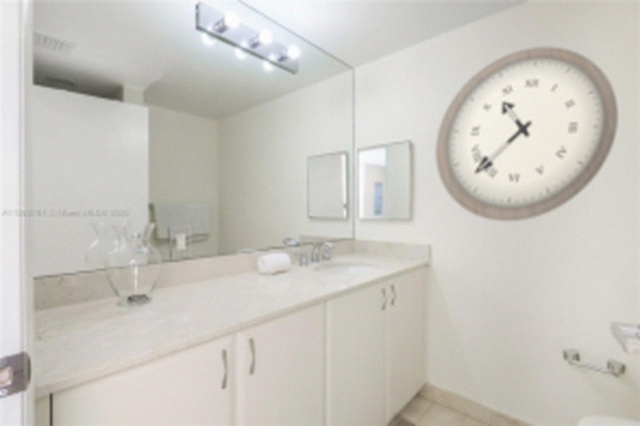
10:37
